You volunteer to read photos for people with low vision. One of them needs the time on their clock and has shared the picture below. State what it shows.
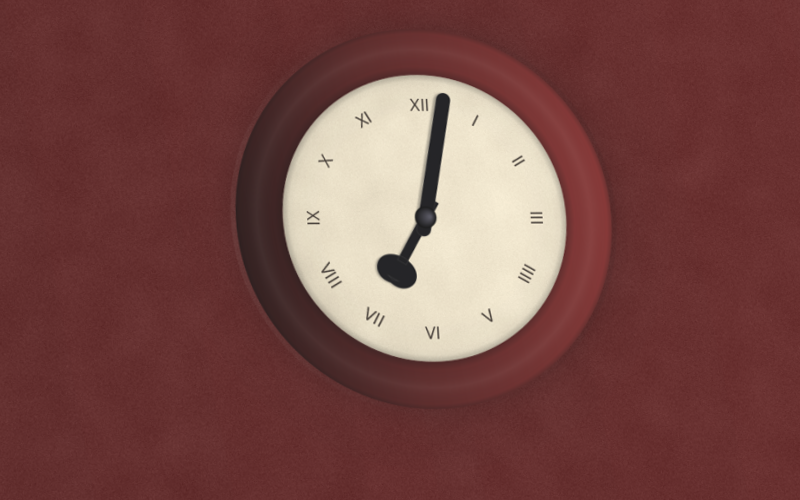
7:02
